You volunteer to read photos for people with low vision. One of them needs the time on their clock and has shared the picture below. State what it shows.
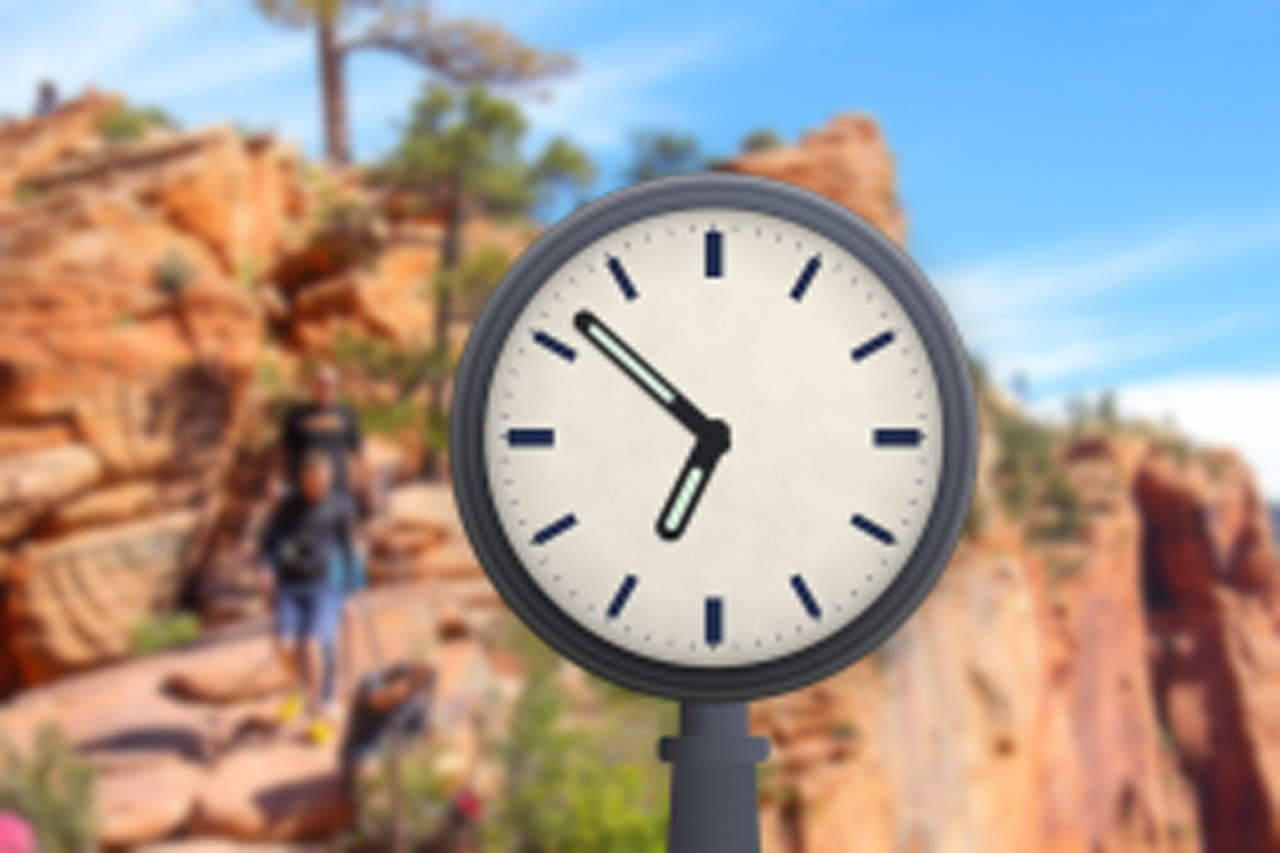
6:52
